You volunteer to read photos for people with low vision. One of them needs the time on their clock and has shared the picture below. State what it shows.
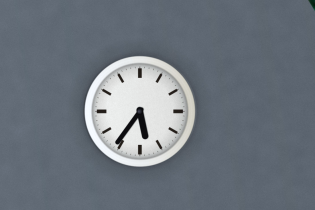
5:36
